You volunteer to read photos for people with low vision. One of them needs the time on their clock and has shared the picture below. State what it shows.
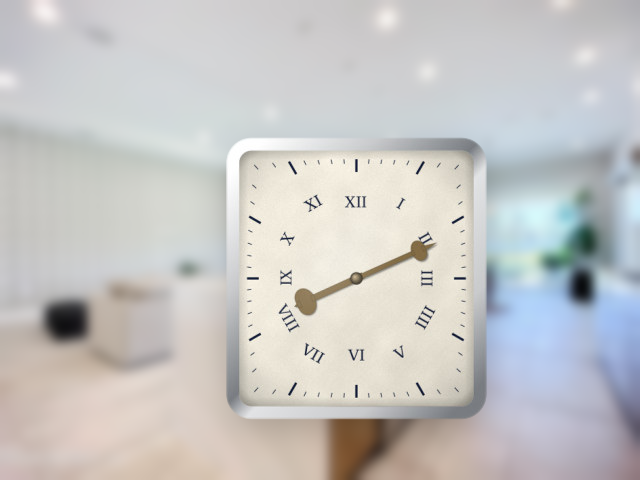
8:11
